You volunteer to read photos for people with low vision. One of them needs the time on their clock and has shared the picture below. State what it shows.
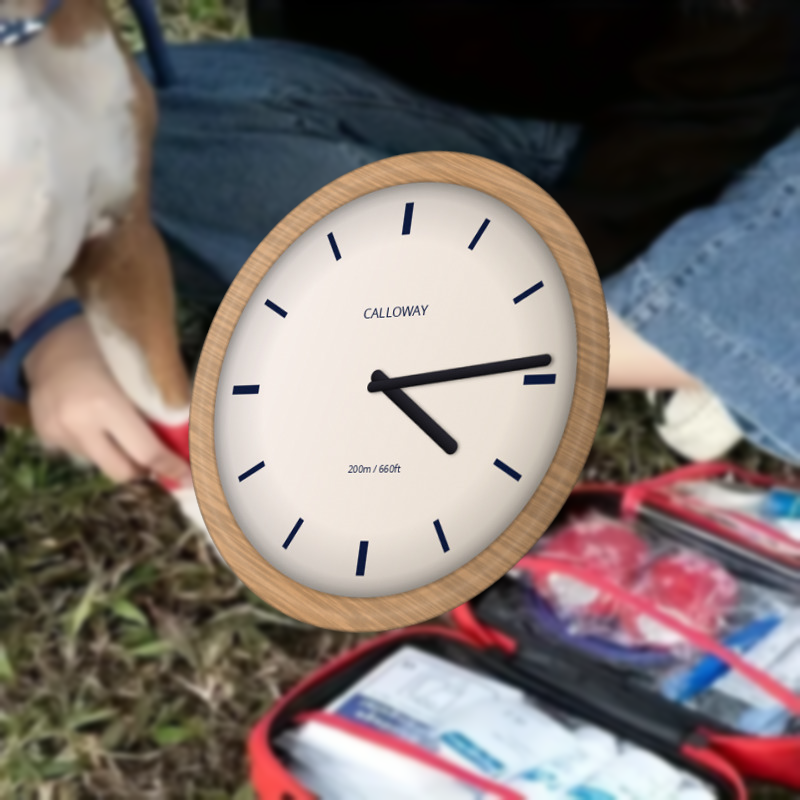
4:14
